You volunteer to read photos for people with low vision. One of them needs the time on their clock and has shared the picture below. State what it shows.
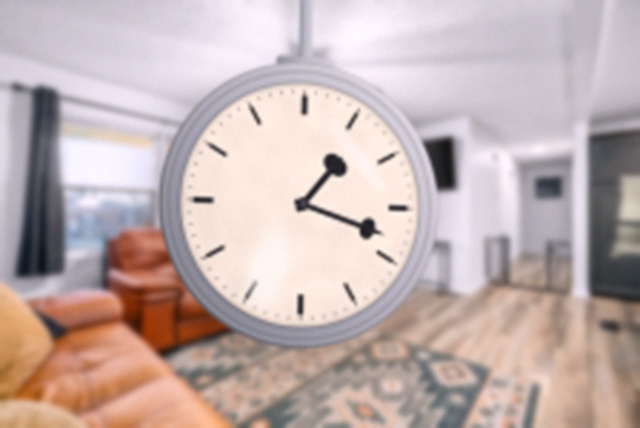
1:18
